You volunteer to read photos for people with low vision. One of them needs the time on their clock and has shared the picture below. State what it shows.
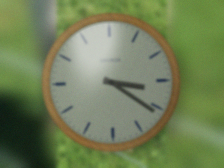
3:21
